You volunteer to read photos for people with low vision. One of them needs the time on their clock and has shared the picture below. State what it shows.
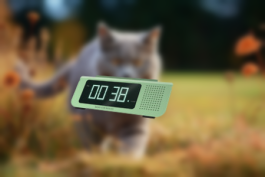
0:38
